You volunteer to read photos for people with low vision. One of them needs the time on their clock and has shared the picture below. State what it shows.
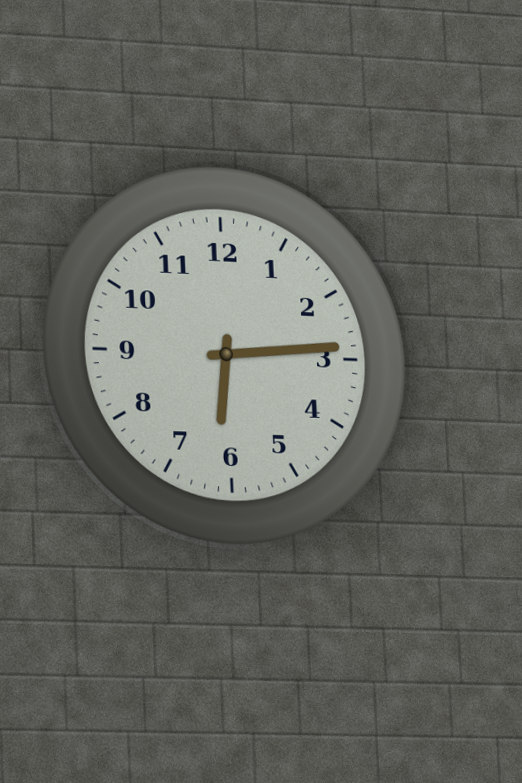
6:14
